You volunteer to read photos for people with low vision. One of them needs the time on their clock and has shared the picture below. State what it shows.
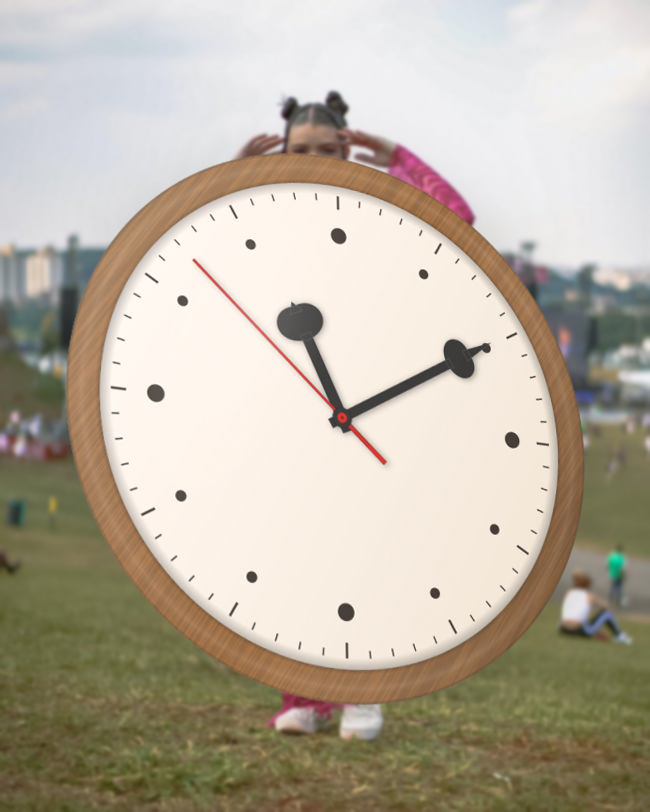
11:09:52
